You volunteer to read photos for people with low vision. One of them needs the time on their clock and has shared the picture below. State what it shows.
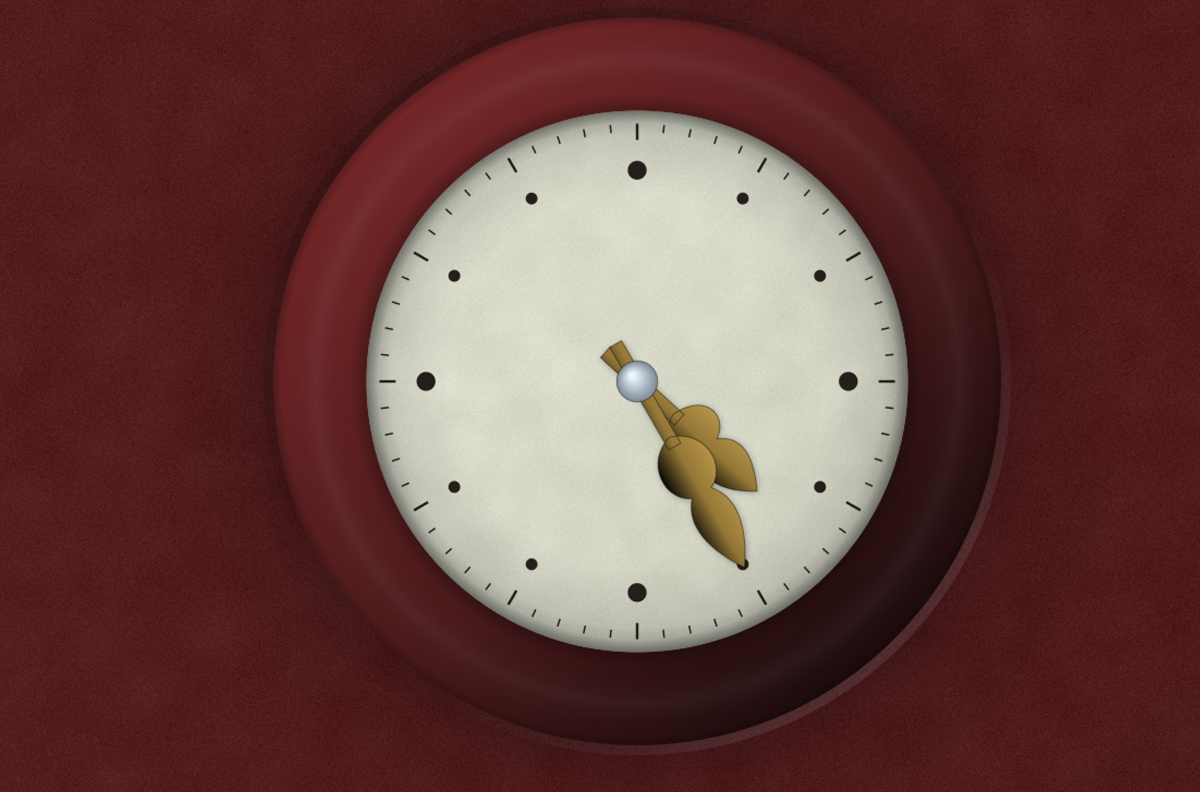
4:25
